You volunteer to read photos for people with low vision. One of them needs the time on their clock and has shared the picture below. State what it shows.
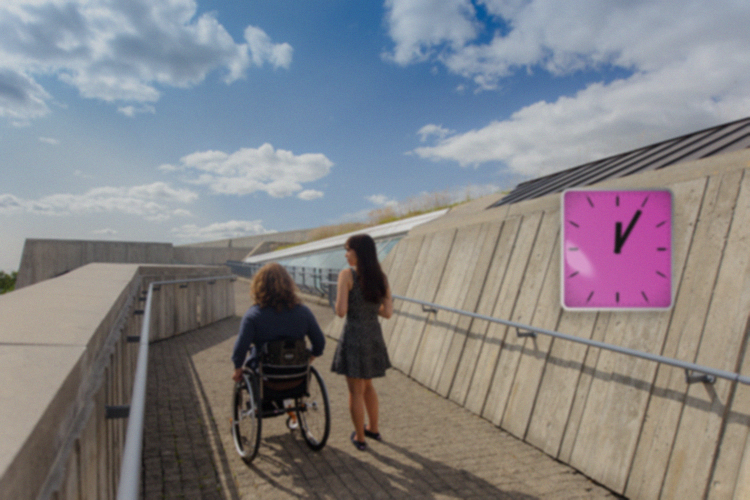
12:05
